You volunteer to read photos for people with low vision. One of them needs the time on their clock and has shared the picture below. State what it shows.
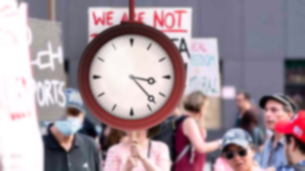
3:23
